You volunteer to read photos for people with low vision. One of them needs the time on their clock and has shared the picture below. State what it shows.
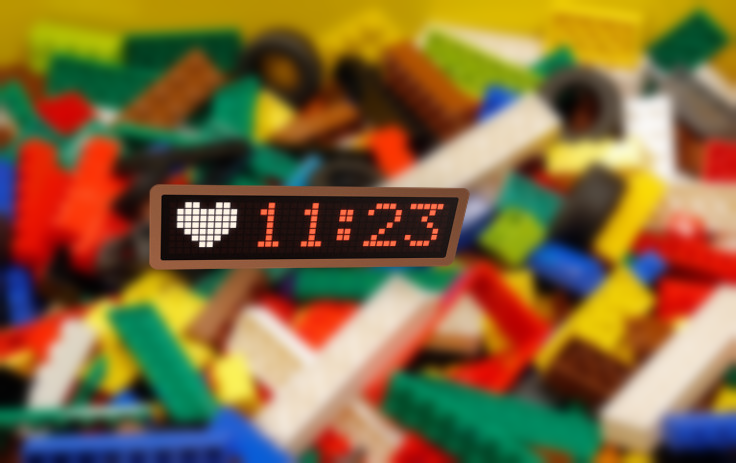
11:23
